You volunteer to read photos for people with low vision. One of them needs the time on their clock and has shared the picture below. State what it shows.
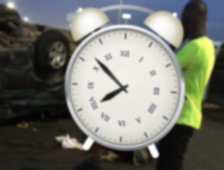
7:52
